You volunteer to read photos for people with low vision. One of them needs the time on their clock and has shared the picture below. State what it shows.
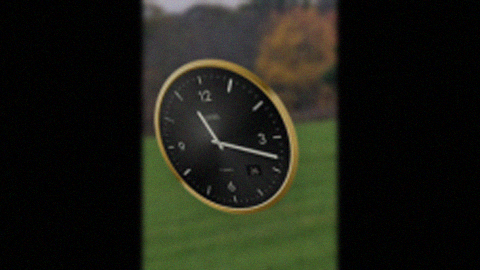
11:18
